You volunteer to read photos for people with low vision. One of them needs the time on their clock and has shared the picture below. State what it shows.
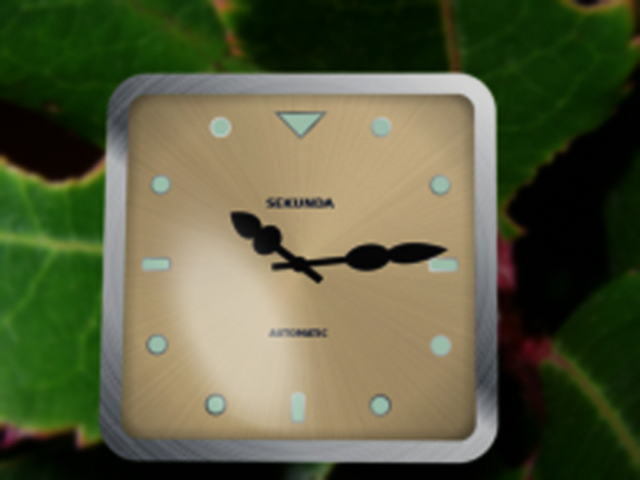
10:14
